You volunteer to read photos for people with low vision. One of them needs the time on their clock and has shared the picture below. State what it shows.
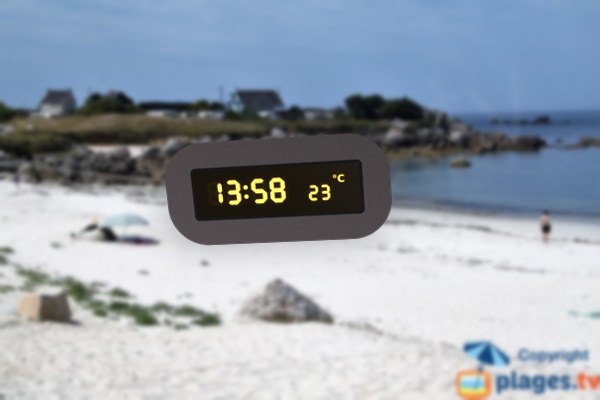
13:58
